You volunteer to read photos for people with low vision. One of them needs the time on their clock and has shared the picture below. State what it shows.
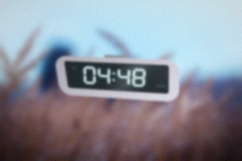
4:48
